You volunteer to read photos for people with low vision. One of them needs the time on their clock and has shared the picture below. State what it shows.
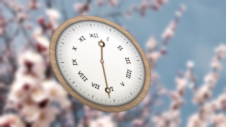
12:31
